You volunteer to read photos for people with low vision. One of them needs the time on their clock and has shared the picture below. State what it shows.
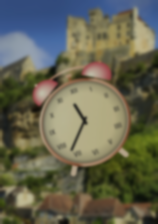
11:37
